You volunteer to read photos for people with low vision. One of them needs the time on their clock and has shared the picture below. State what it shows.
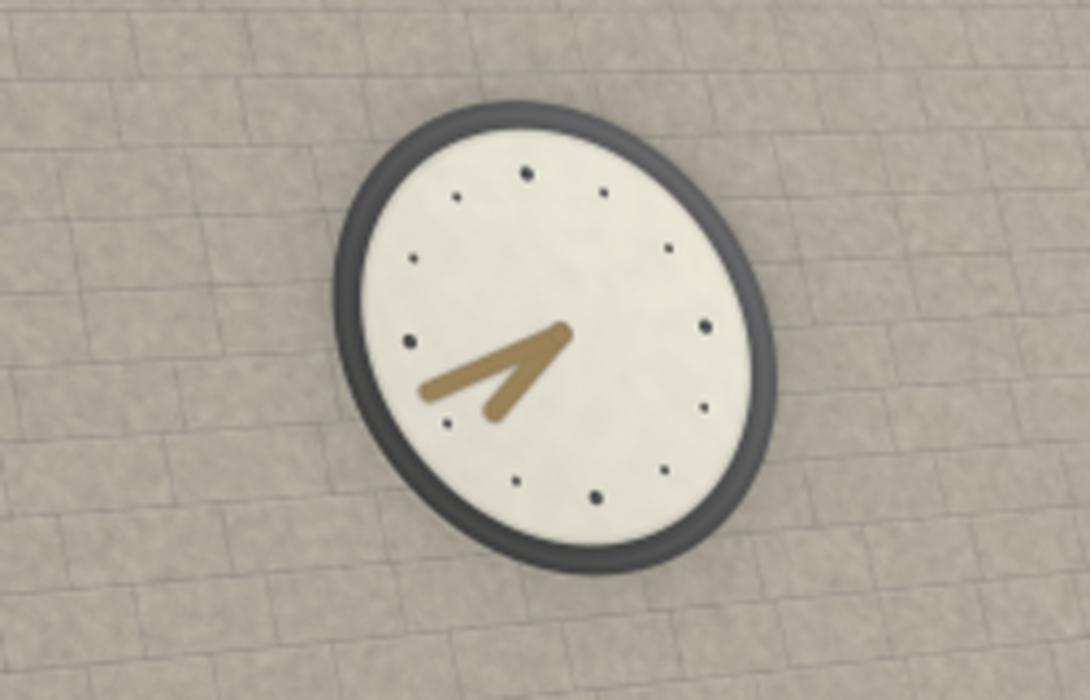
7:42
